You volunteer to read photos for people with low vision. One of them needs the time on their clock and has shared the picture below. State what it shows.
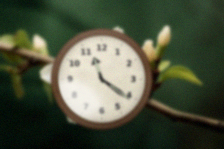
11:21
